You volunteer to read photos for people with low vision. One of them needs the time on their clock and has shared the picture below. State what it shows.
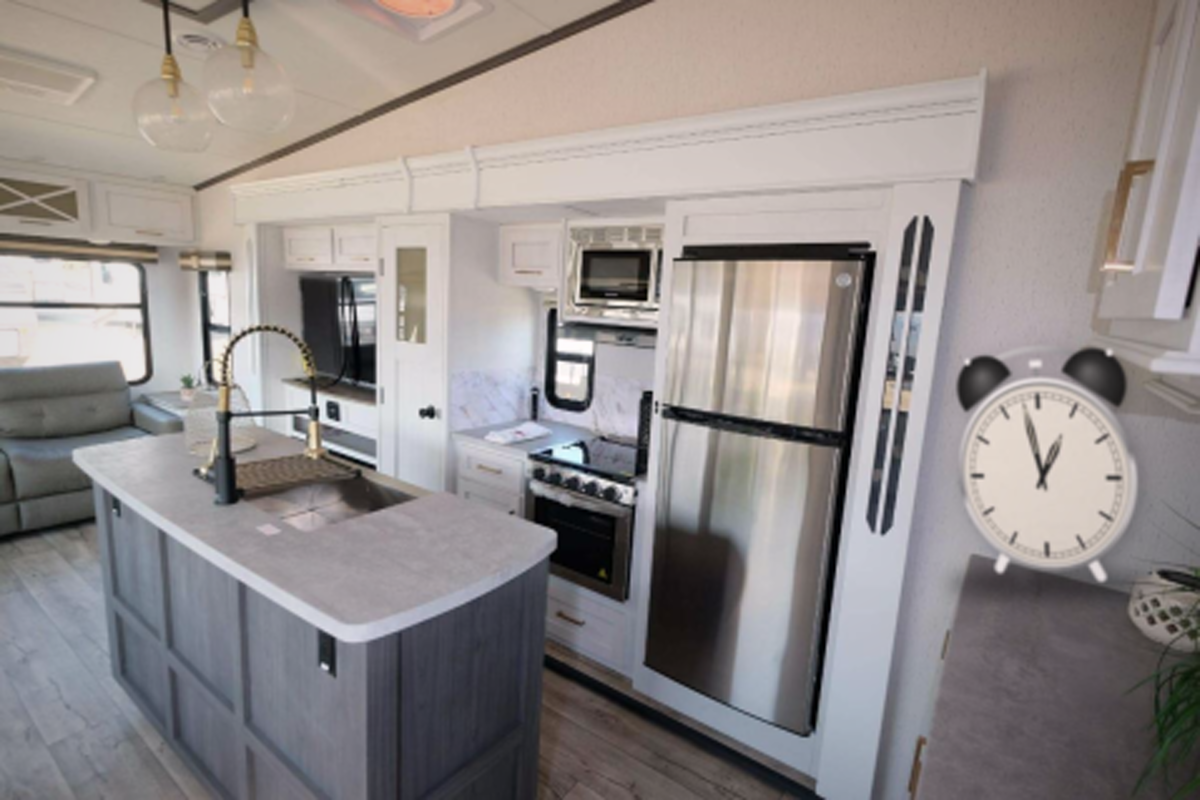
12:58
